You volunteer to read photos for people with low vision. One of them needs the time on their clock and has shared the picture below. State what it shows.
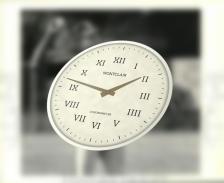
1:47
